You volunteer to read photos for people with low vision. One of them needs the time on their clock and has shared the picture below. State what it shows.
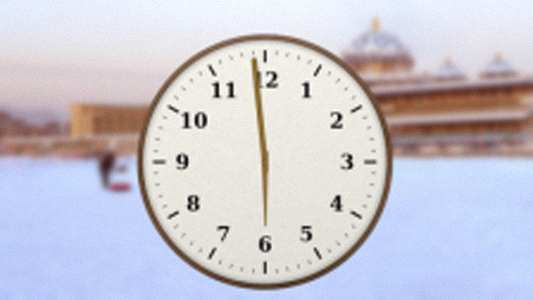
5:59
